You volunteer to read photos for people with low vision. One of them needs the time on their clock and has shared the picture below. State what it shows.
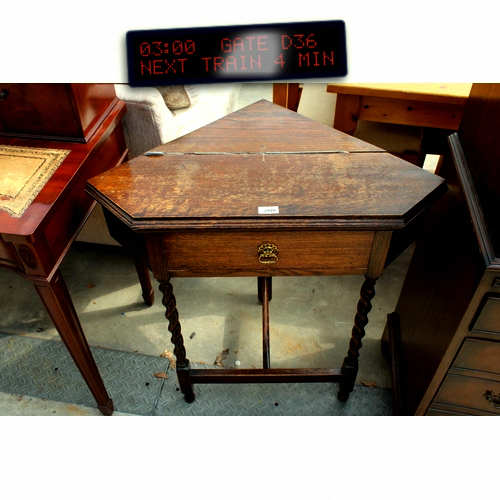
3:00
